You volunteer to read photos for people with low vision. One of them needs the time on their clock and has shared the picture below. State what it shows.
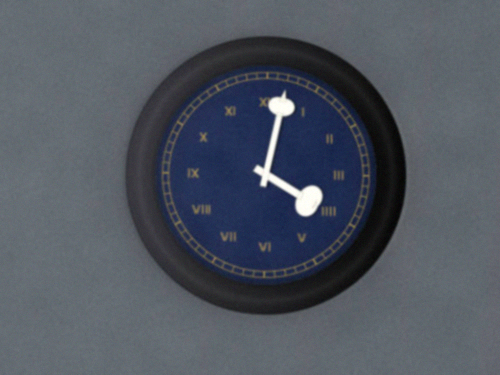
4:02
